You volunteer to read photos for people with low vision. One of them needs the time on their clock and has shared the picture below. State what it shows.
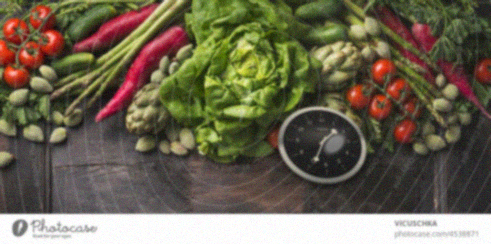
1:34
